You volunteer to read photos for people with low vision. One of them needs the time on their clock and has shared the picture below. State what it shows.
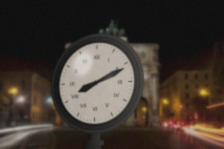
8:11
